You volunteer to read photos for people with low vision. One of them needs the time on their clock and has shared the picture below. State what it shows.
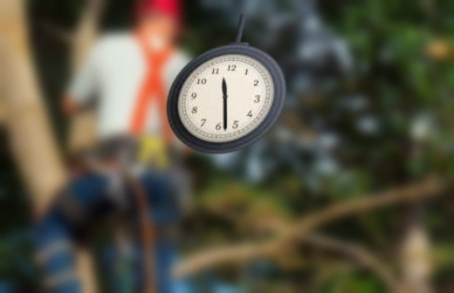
11:28
